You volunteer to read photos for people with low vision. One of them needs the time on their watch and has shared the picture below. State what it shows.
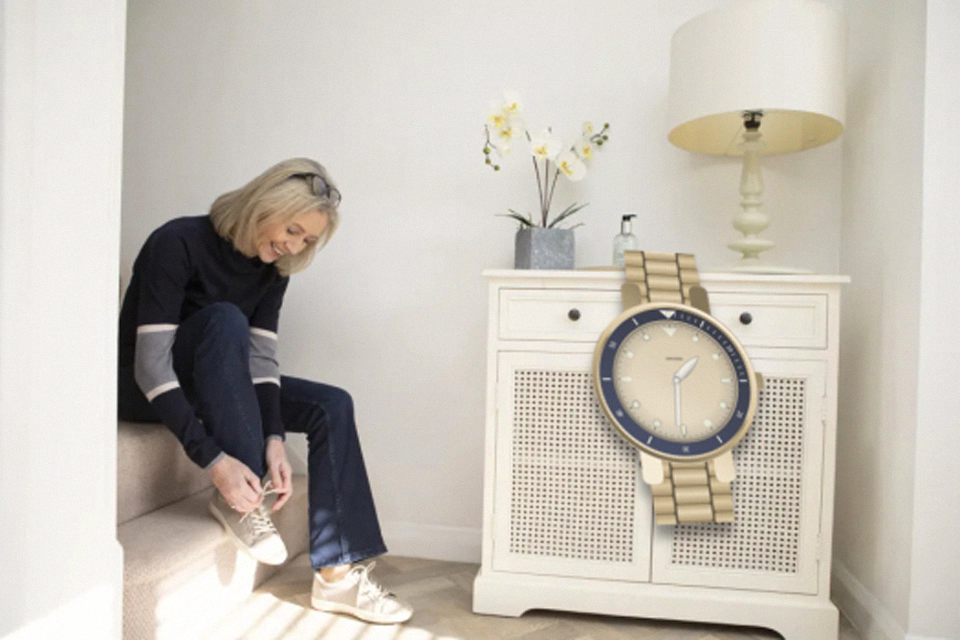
1:31
